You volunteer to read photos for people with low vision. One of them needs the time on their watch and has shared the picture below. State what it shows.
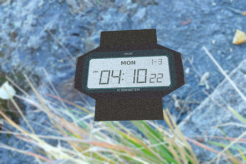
4:10:22
